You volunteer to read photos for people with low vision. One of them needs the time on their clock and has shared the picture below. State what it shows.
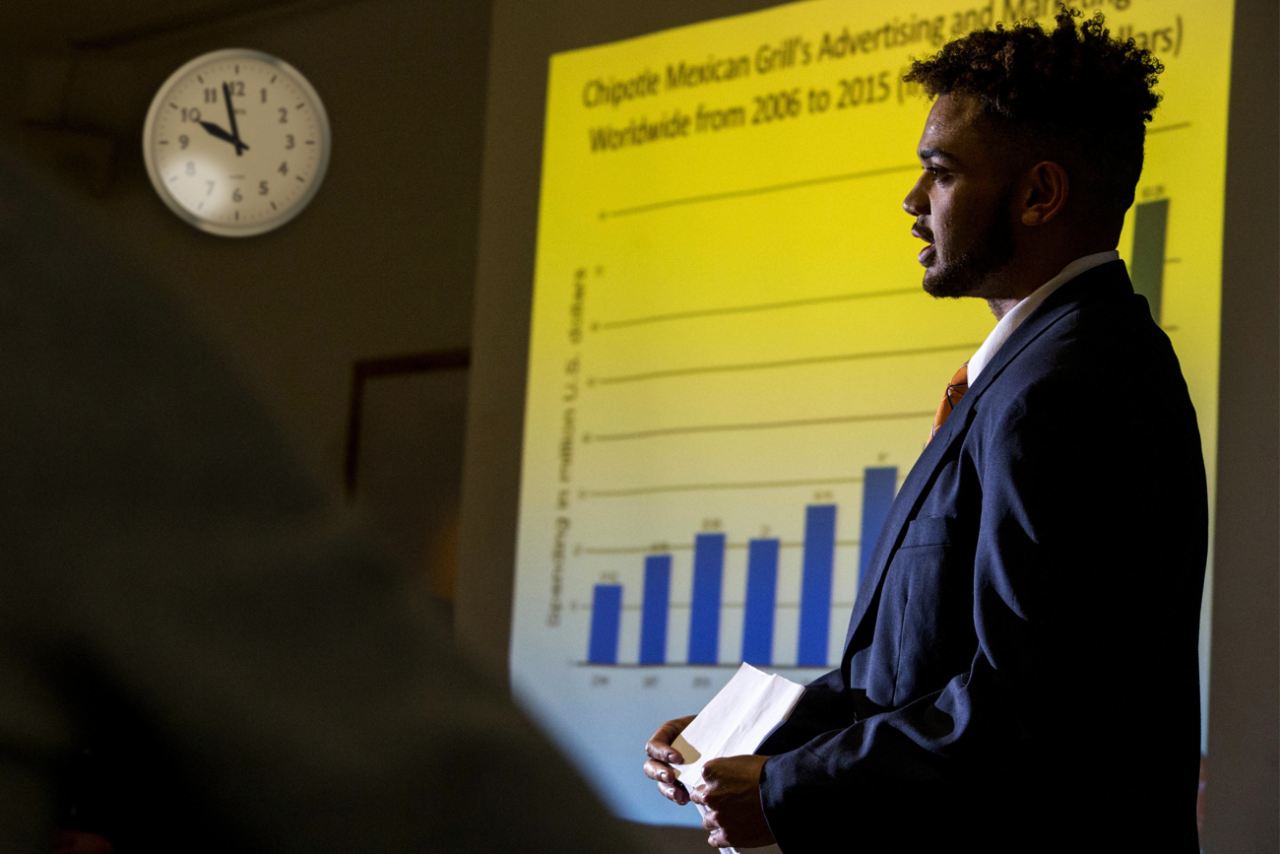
9:58
